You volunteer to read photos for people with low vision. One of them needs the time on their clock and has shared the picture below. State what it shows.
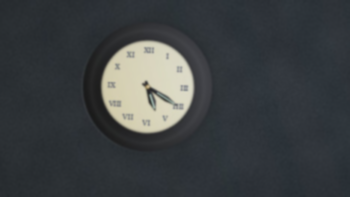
5:20
